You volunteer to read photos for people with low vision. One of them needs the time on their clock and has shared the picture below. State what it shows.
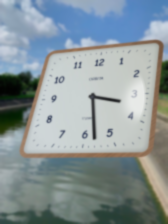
3:28
